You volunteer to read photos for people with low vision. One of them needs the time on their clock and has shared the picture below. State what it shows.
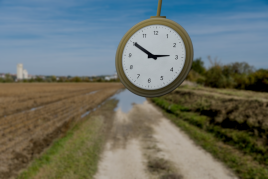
2:50
